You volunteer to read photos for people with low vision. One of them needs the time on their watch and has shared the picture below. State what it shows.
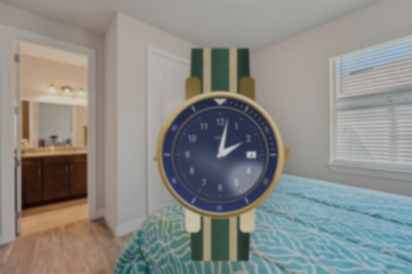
2:02
